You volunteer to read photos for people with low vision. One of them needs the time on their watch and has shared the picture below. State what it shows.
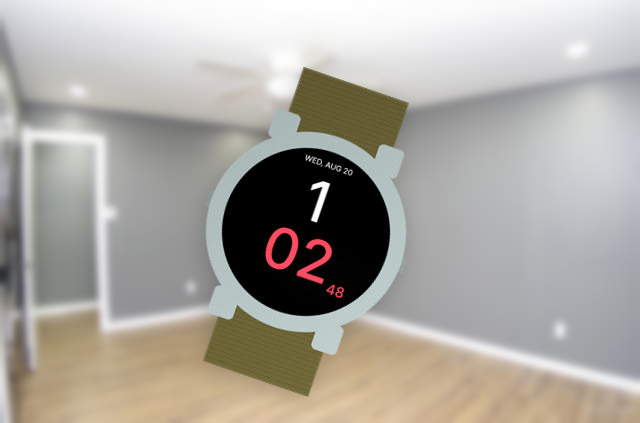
1:02:48
